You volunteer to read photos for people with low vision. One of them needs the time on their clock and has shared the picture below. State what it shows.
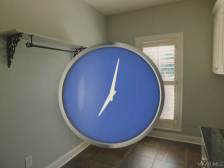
7:02
